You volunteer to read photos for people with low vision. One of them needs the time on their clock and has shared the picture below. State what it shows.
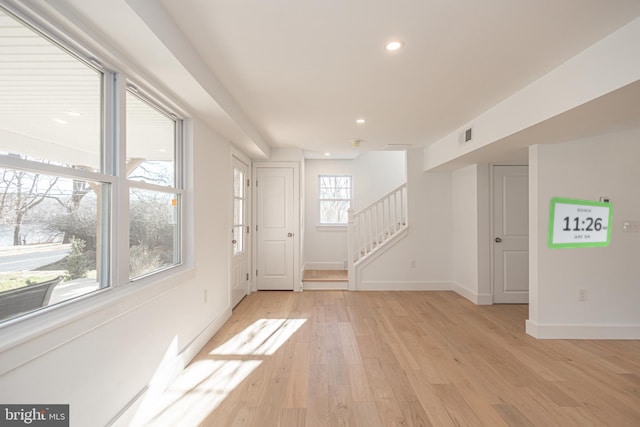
11:26
